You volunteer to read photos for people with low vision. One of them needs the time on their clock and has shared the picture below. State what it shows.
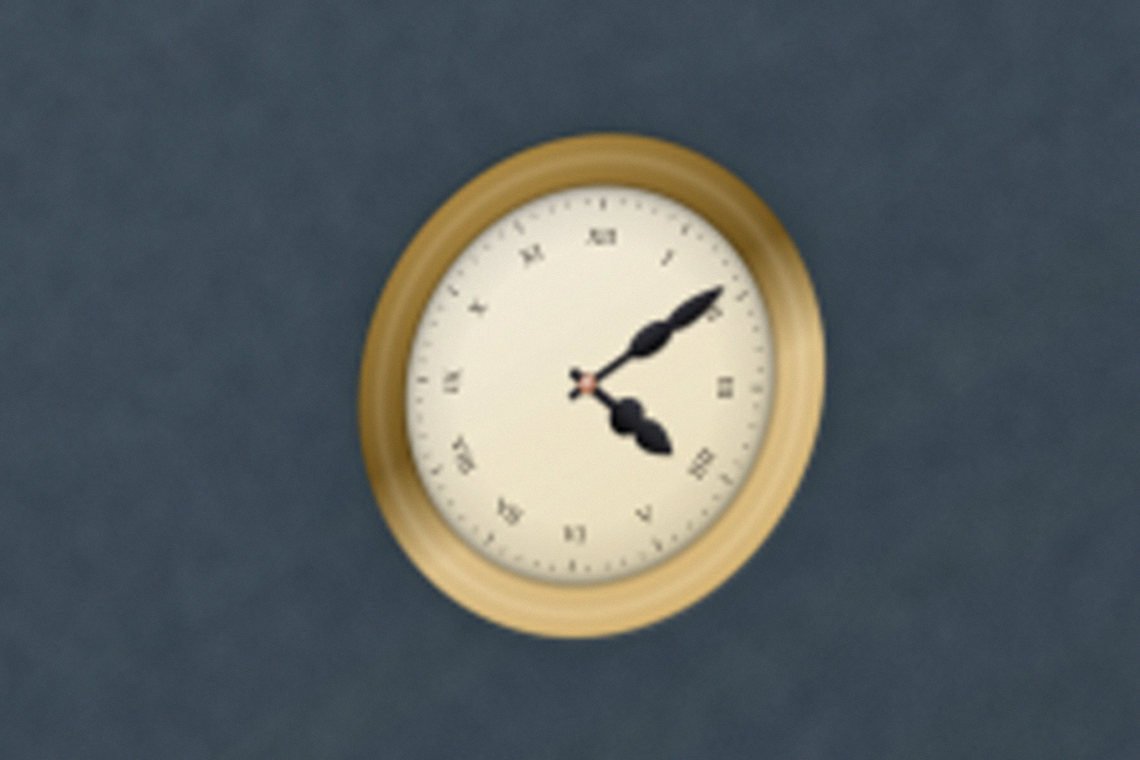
4:09
